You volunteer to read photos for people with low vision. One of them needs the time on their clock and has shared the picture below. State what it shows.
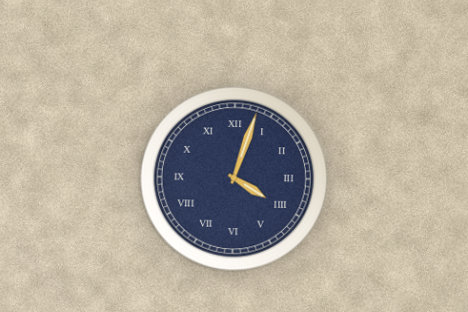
4:03
